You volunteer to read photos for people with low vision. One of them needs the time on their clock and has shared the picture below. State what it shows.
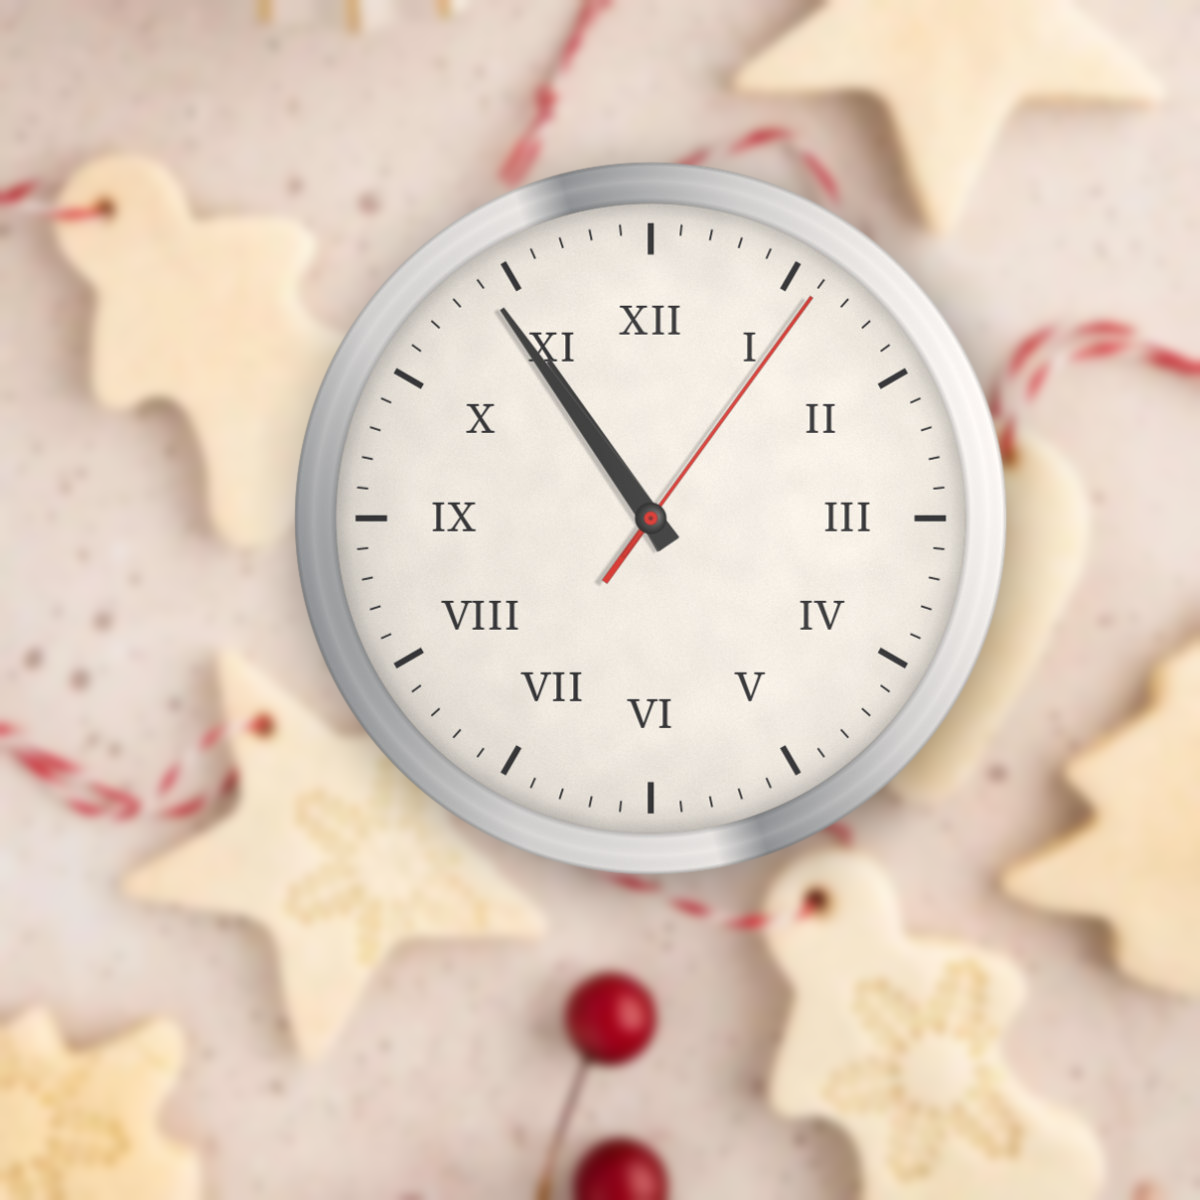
10:54:06
